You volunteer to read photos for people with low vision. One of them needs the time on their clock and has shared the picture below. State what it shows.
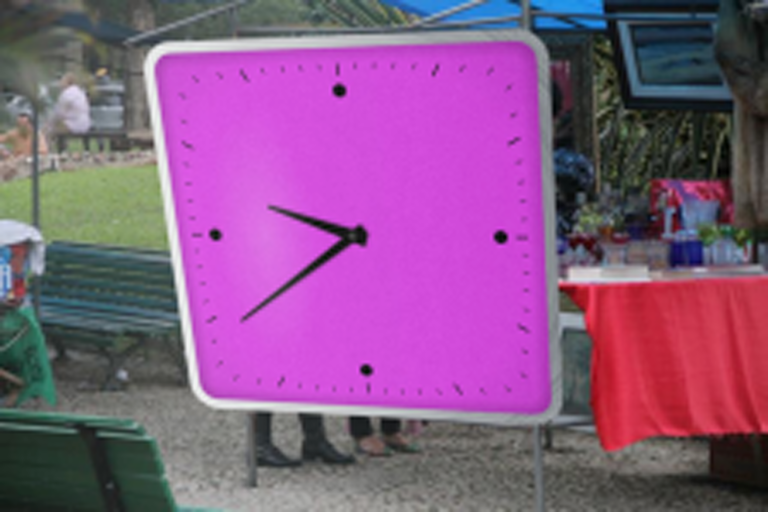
9:39
